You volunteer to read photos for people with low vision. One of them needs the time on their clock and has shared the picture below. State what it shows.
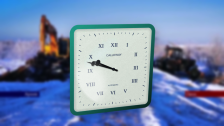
9:48
